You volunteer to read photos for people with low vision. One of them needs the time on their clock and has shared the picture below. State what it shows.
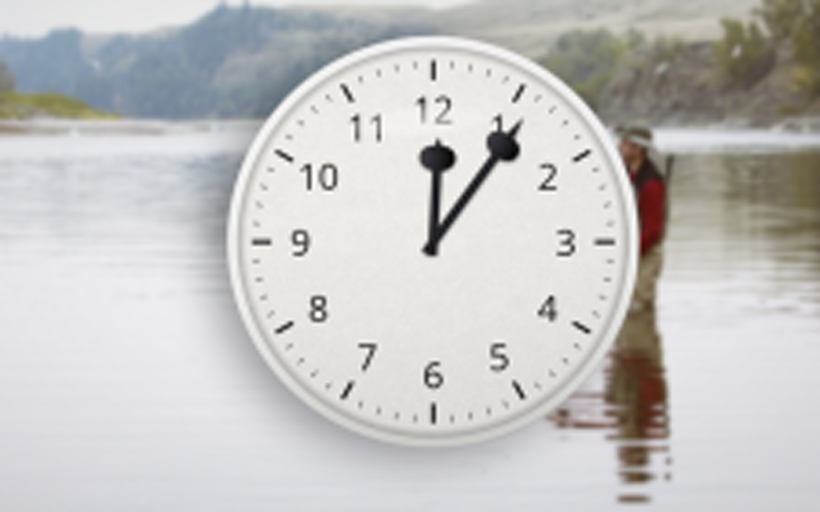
12:06
